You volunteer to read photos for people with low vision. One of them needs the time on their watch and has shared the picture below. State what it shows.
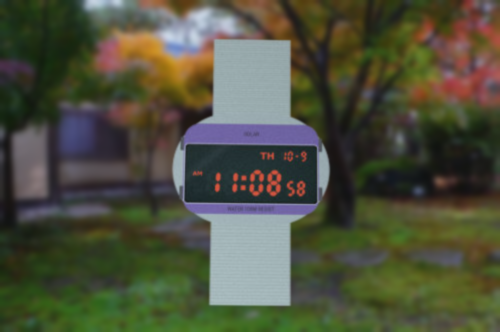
11:08:58
